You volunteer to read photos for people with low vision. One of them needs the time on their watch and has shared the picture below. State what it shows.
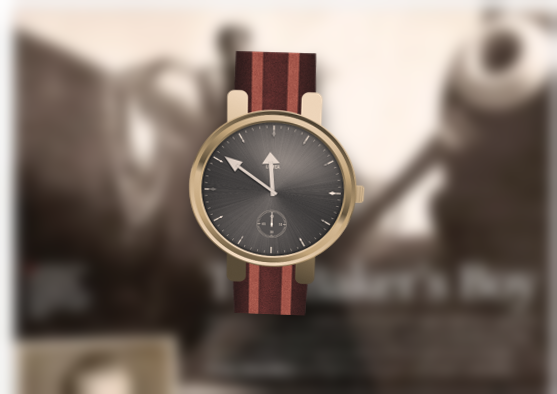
11:51
